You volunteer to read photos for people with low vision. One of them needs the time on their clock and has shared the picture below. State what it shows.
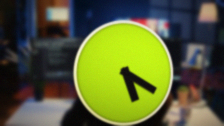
5:20
